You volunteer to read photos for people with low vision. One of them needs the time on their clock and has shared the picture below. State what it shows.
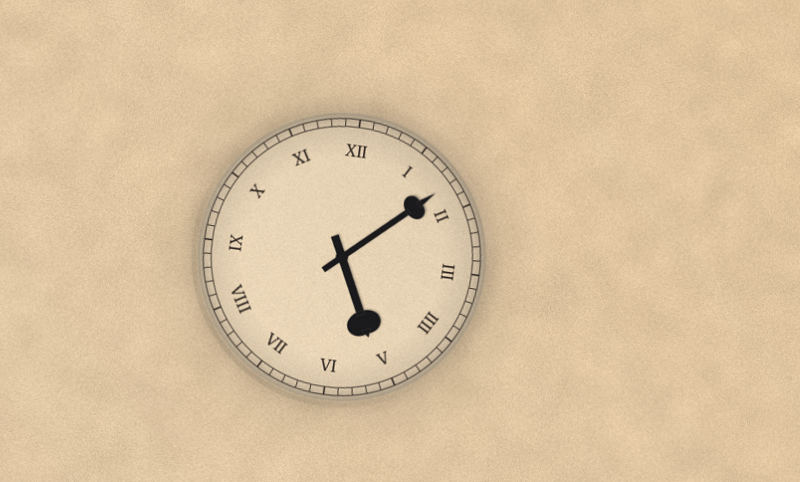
5:08
